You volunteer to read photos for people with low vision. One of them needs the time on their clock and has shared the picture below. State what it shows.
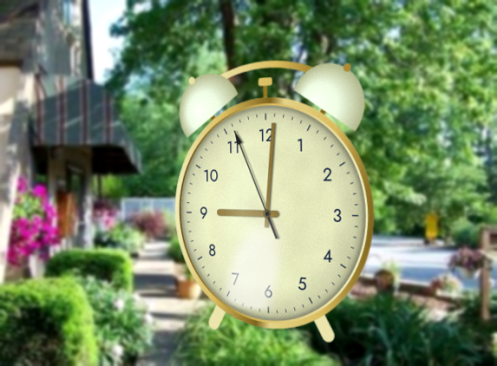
9:00:56
